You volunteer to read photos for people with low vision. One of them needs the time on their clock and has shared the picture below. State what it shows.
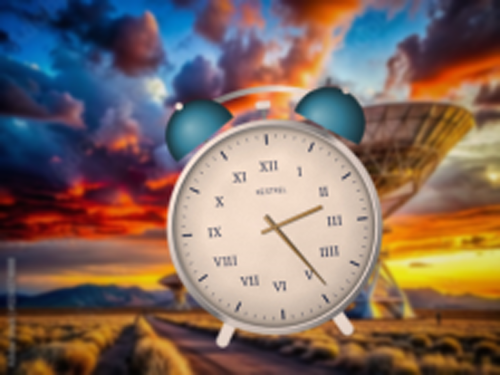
2:24
